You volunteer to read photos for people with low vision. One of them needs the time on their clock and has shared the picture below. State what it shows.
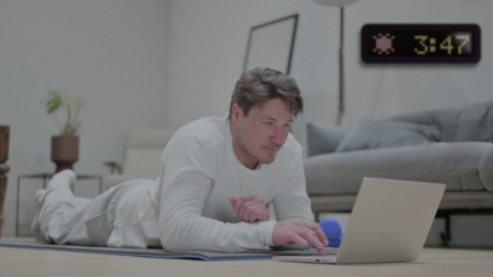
3:47
